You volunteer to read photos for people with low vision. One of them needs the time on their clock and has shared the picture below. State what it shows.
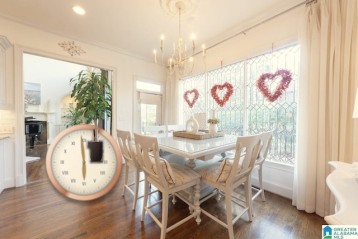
5:59
